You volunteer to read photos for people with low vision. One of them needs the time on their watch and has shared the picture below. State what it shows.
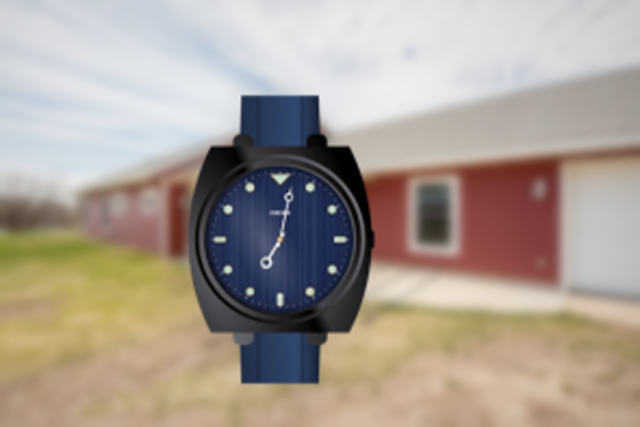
7:02
